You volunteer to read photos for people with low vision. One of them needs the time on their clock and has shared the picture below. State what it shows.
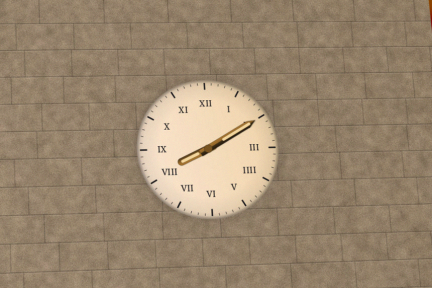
8:10
